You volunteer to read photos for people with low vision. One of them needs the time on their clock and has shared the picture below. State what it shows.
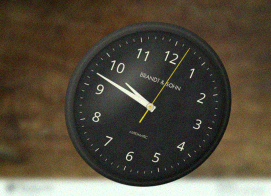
9:47:02
